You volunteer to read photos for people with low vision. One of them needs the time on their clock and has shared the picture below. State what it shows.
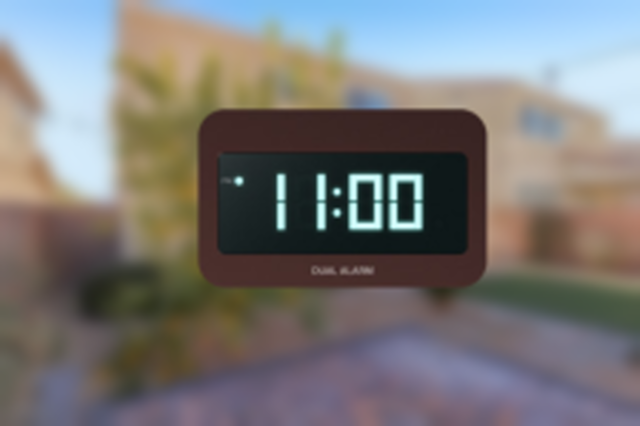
11:00
